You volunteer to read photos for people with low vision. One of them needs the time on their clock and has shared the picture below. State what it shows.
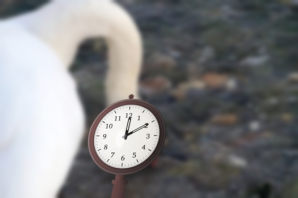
12:10
